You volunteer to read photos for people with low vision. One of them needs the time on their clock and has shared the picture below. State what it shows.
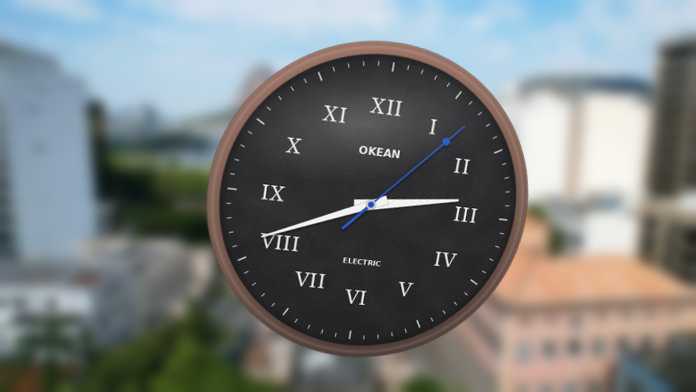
2:41:07
